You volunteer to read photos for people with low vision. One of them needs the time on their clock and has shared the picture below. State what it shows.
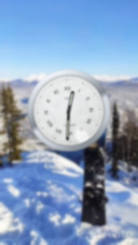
12:31
